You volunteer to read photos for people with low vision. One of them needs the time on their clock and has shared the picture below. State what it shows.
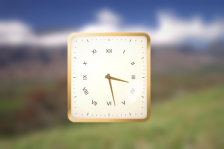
3:28
